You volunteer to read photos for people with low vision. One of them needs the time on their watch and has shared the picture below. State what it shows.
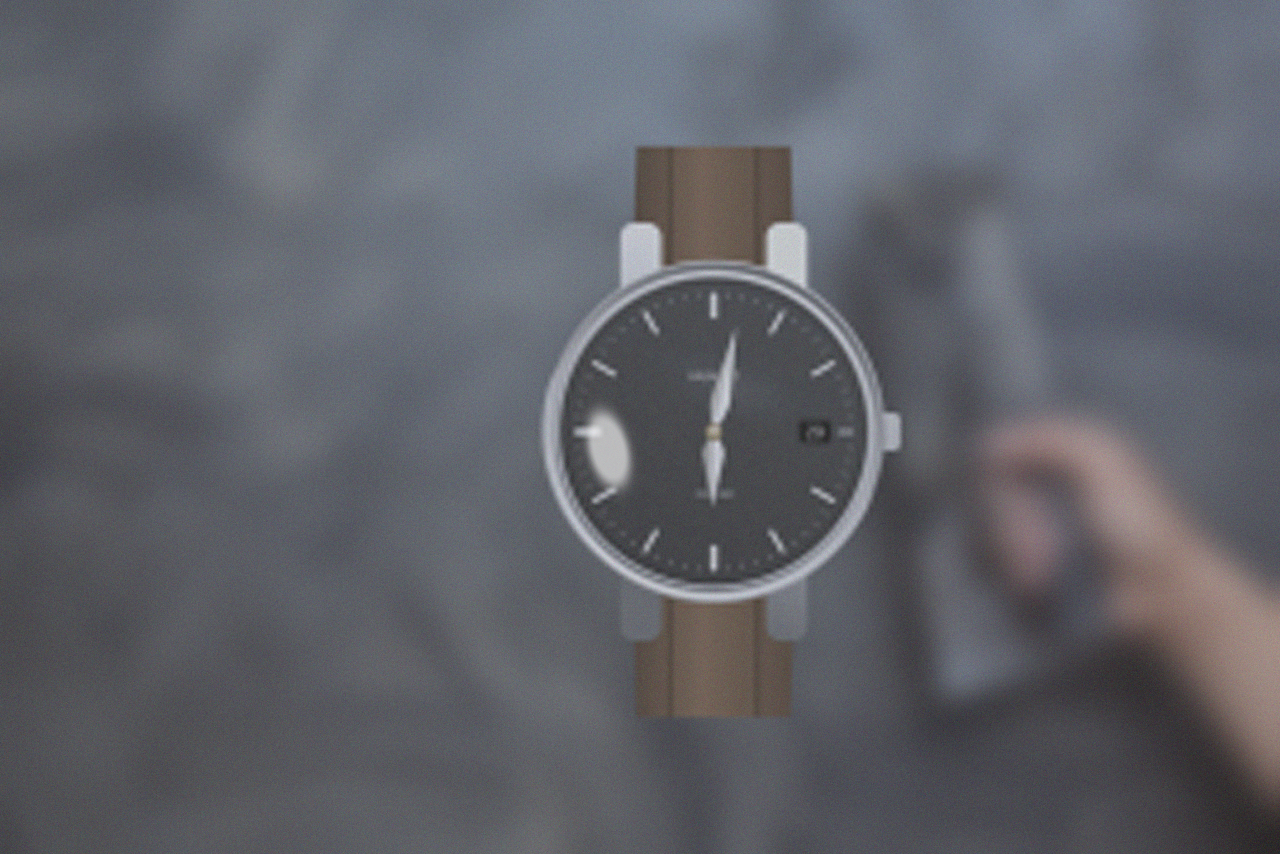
6:02
